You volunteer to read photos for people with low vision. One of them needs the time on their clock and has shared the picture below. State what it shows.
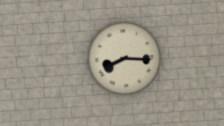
8:16
